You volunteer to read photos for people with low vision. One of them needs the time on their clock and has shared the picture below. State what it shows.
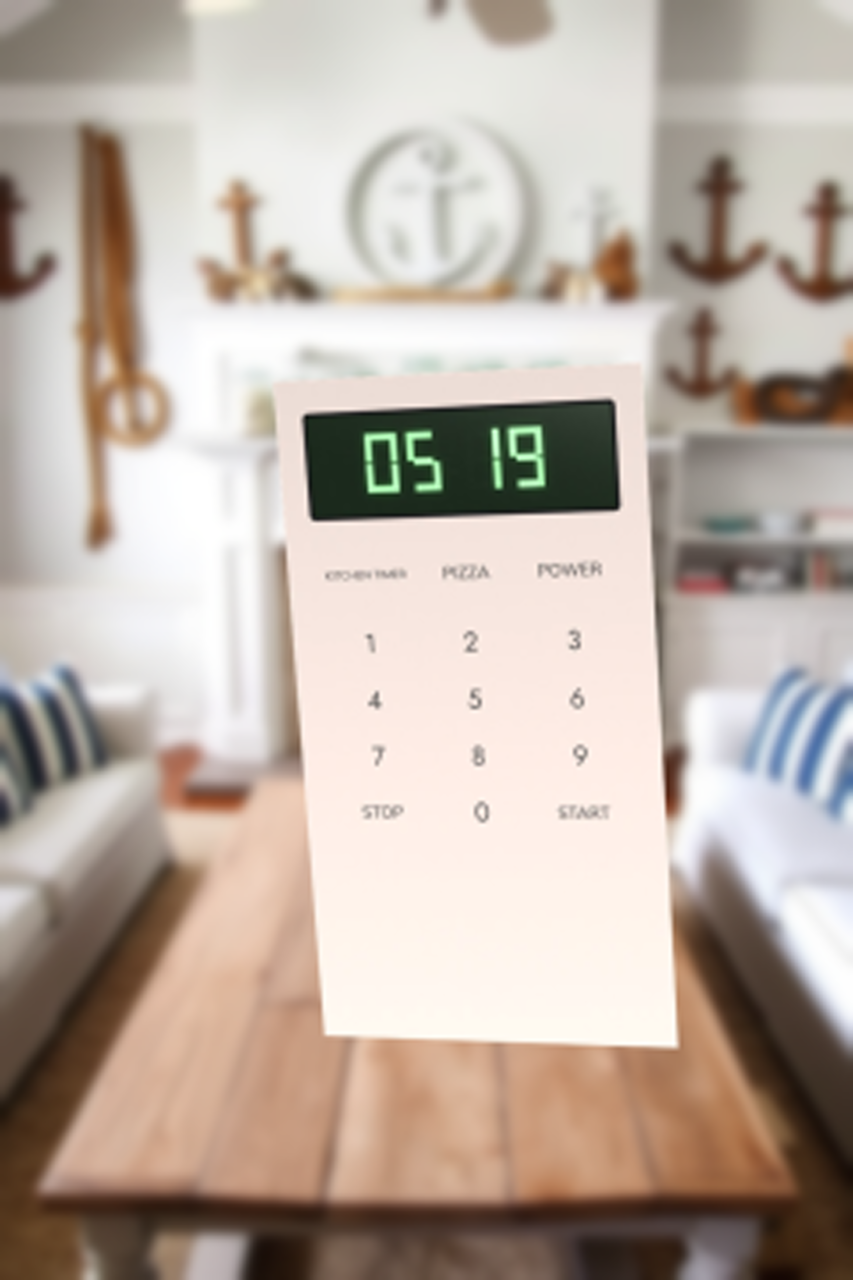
5:19
